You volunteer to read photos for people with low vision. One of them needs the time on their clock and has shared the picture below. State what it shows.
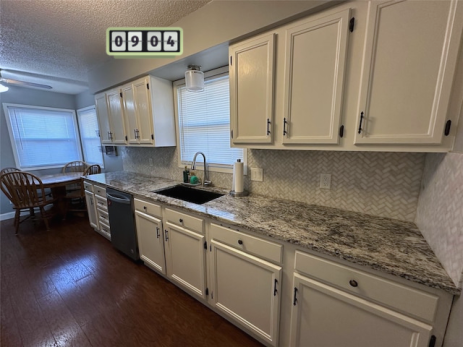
9:04
